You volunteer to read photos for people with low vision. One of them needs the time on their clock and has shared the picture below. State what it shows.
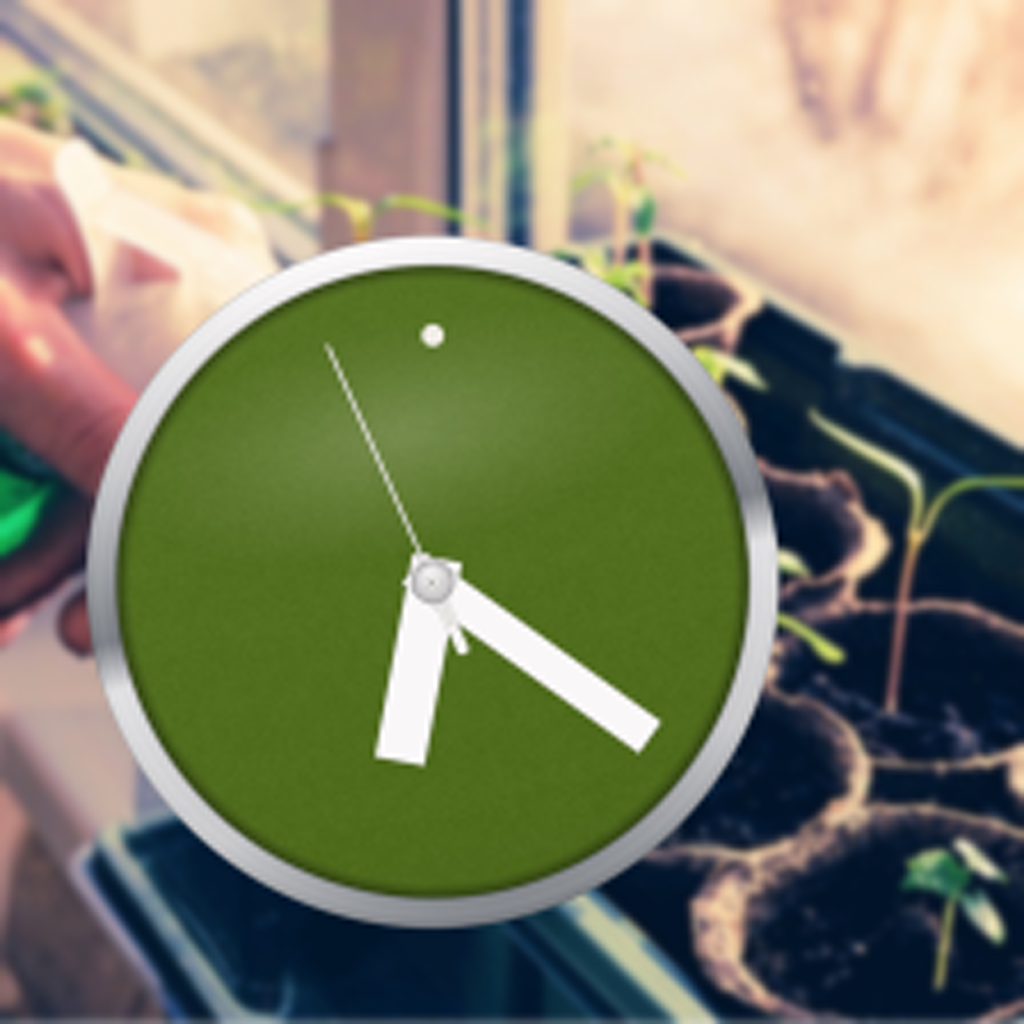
6:20:56
